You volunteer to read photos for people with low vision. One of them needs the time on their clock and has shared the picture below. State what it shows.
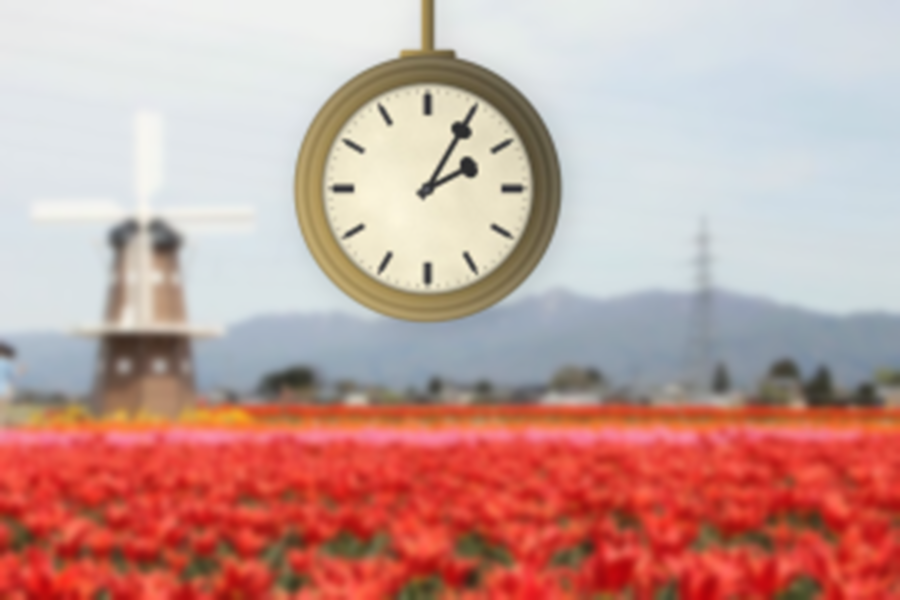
2:05
